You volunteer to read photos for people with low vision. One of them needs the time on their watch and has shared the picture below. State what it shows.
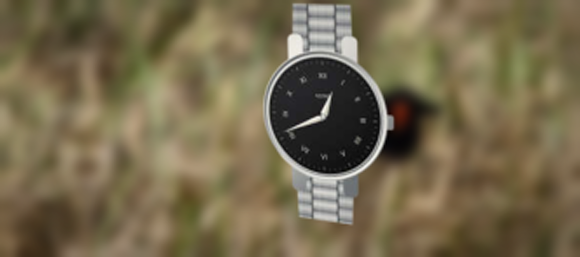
12:41
